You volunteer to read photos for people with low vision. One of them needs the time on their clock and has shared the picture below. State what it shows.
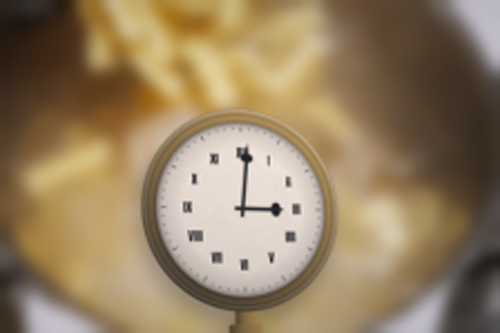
3:01
